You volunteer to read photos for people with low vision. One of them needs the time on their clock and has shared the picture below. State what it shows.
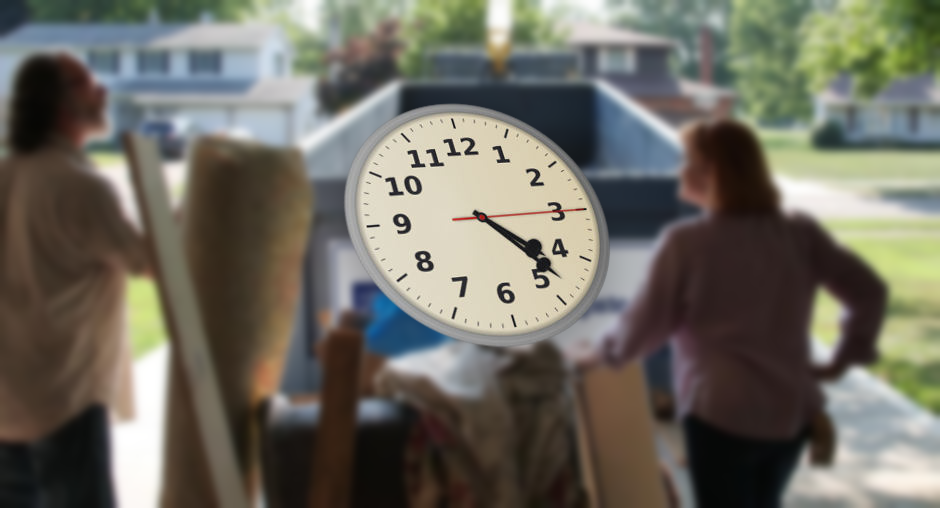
4:23:15
